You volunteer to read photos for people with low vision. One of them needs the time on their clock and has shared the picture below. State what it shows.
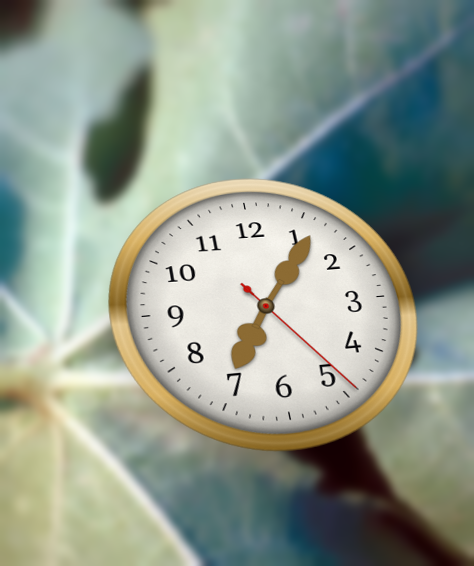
7:06:24
